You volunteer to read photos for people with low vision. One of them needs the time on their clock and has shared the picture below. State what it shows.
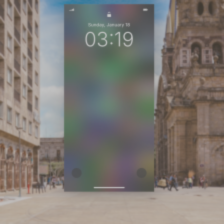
3:19
